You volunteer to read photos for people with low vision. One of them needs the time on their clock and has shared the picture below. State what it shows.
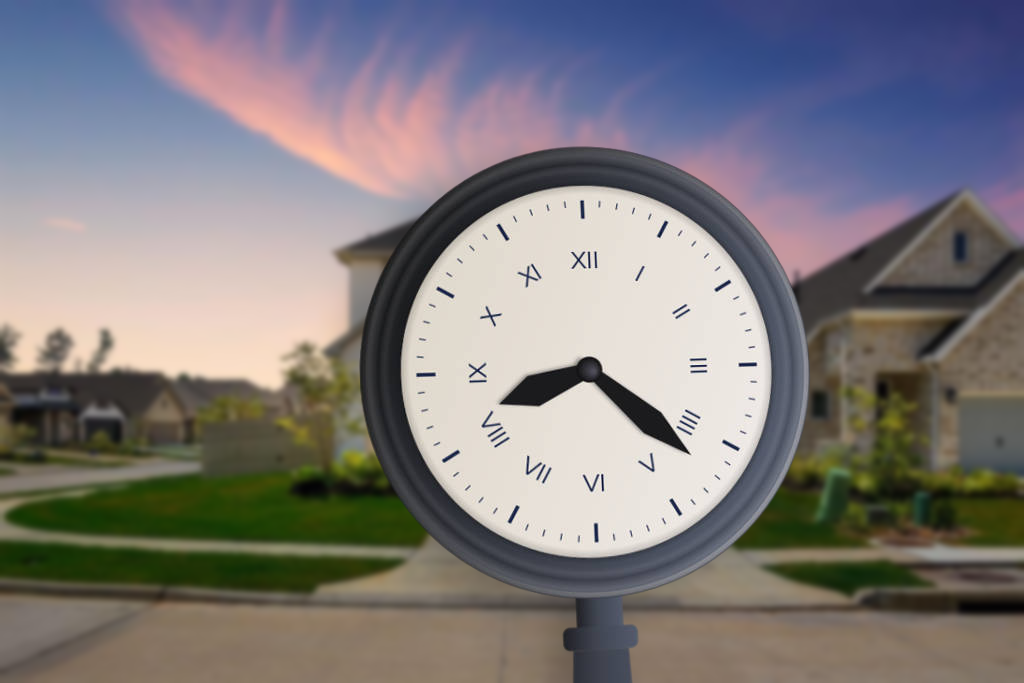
8:22
